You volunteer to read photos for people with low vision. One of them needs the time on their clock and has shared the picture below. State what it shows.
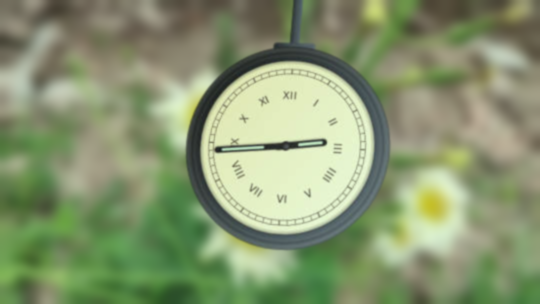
2:44
